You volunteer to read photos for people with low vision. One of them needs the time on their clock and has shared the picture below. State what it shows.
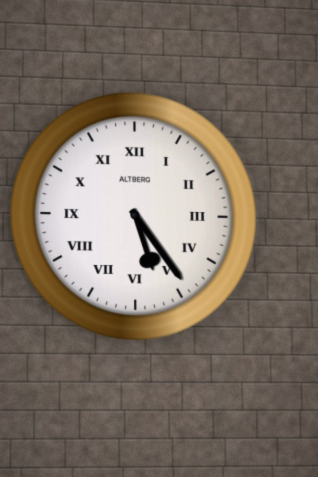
5:24
